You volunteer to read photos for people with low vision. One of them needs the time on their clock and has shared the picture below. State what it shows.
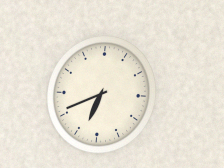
6:41
